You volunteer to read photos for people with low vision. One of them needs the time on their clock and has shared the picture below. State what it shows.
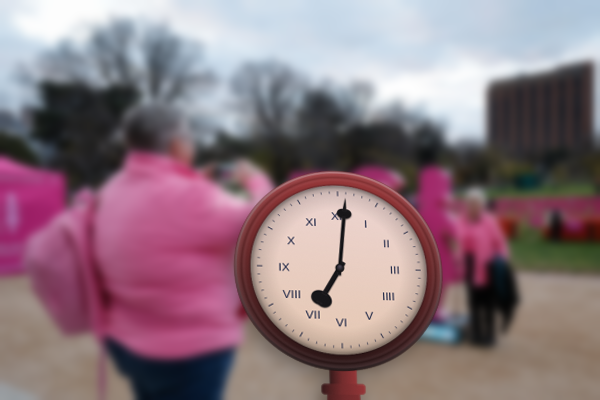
7:01
